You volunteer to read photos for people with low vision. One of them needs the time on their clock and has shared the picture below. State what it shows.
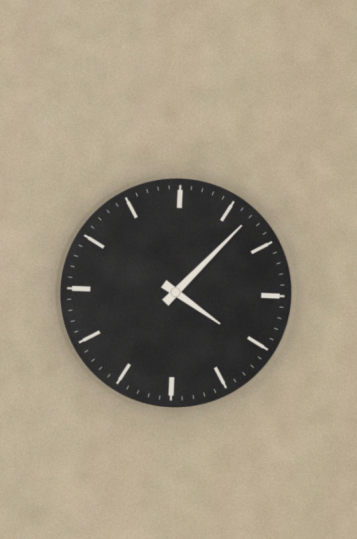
4:07
